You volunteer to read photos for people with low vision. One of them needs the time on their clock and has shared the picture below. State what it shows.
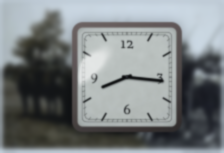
8:16
